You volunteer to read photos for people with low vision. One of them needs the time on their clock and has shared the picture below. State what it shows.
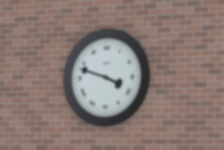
3:48
